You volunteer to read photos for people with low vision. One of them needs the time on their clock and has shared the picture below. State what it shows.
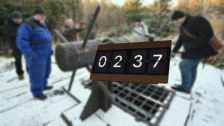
2:37
